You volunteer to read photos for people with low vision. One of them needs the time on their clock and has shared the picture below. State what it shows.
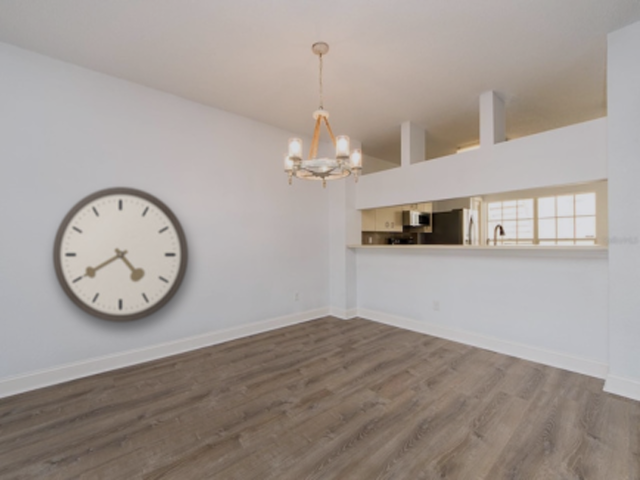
4:40
